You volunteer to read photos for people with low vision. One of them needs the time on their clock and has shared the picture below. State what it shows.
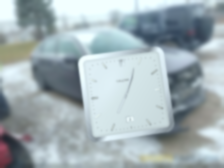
7:04
